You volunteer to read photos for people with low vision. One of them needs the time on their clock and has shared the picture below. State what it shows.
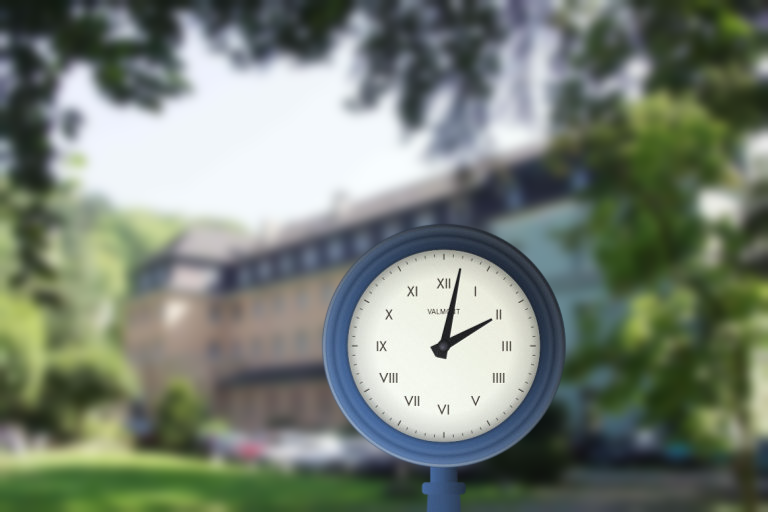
2:02
